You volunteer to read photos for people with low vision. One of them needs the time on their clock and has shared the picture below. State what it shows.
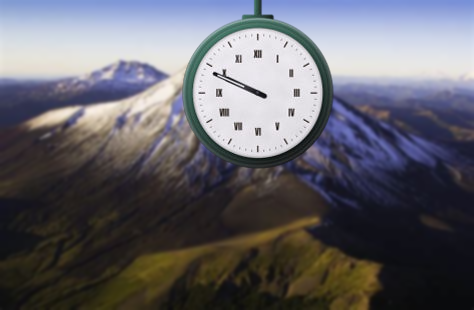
9:49
